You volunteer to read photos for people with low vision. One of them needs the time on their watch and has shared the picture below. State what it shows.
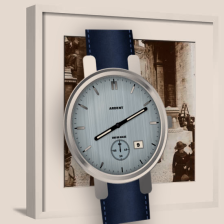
8:11
